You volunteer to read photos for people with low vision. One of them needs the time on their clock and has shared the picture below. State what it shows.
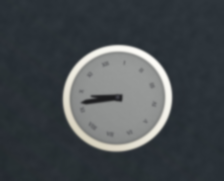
9:47
